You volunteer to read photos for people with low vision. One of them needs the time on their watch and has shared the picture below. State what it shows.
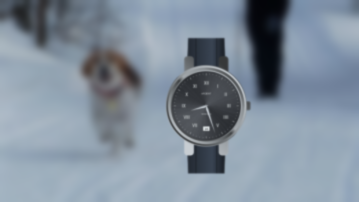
8:27
